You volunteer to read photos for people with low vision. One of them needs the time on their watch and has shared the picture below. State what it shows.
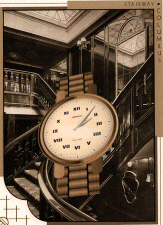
2:07
